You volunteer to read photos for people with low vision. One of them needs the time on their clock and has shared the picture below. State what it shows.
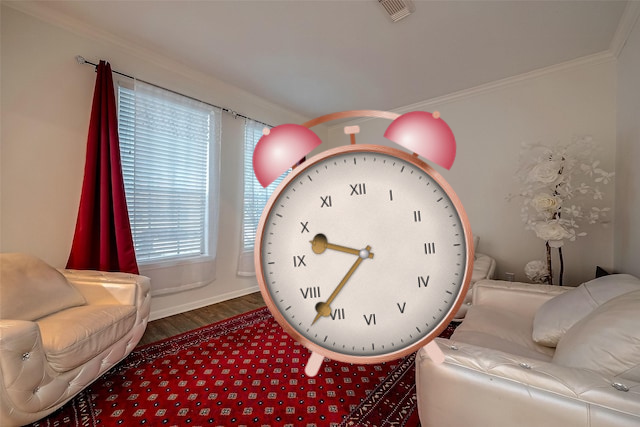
9:37
